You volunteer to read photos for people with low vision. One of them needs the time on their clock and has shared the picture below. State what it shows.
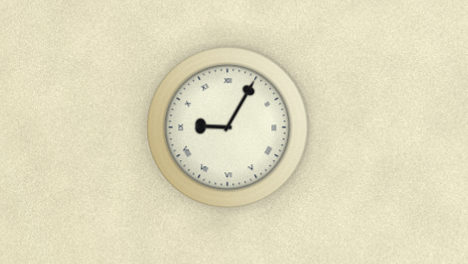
9:05
